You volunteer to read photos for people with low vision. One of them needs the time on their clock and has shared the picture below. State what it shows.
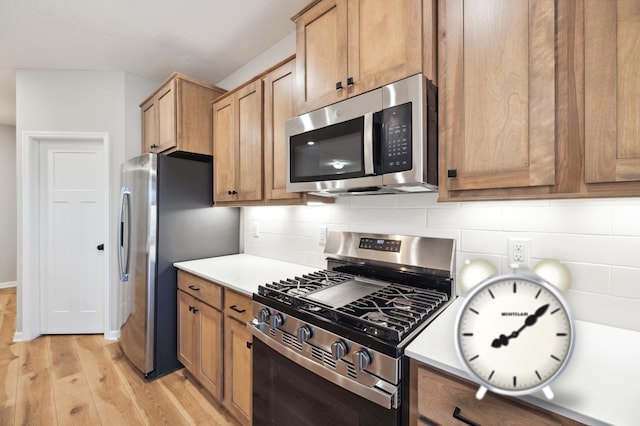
8:08
